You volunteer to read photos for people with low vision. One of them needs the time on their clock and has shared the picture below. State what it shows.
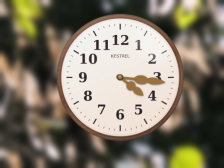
4:16
